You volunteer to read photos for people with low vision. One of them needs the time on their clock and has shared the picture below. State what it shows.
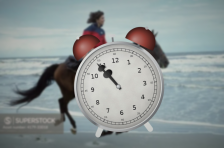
10:54
